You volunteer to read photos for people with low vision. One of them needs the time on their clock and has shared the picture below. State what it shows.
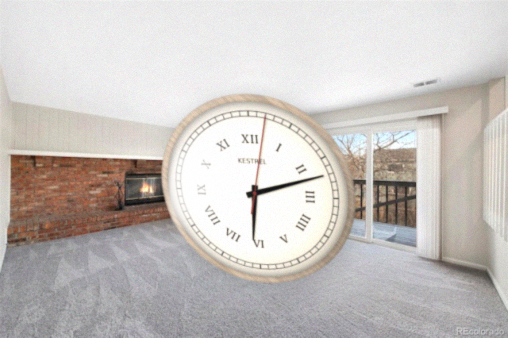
6:12:02
